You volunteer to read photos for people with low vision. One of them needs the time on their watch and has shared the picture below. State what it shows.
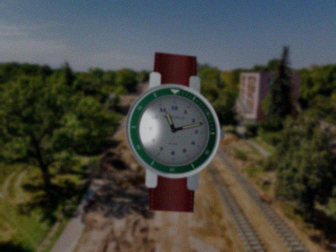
11:12
